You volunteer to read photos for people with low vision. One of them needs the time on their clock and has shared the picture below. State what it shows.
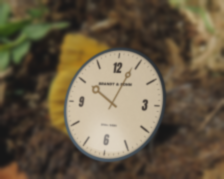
10:04
